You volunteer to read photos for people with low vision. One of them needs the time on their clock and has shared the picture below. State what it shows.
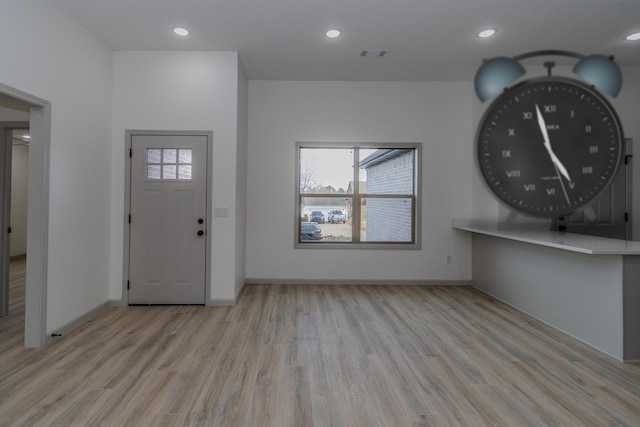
4:57:27
